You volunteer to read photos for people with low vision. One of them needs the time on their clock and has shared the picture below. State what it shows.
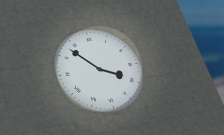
3:53
